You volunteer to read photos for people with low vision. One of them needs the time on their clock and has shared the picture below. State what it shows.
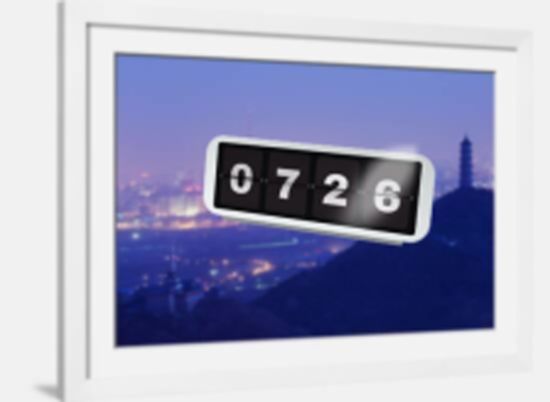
7:26
